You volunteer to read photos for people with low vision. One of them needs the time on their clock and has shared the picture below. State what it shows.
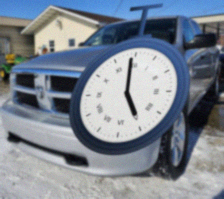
4:59
